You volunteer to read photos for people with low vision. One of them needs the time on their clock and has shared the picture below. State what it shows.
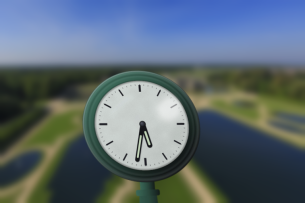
5:32
